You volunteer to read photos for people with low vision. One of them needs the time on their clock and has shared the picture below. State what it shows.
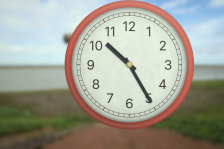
10:25
